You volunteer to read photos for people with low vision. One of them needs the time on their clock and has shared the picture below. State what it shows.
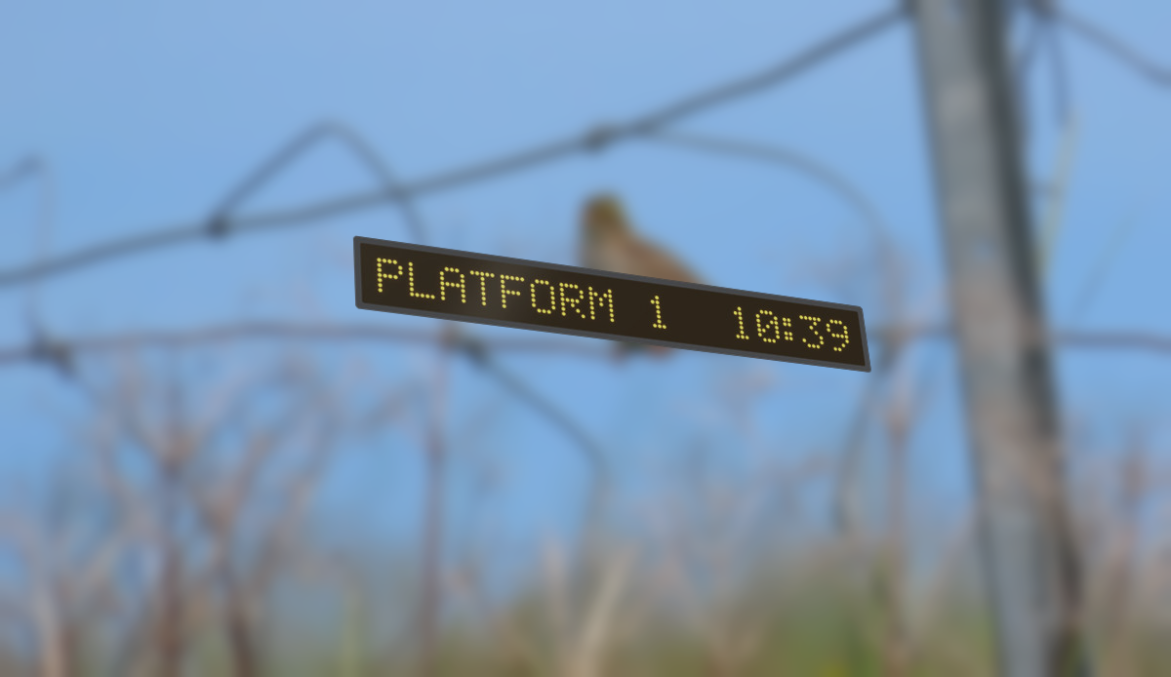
10:39
